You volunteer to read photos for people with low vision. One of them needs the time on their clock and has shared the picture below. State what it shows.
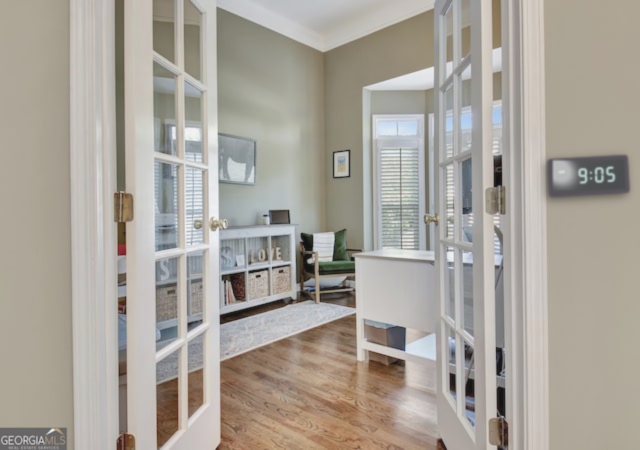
9:05
